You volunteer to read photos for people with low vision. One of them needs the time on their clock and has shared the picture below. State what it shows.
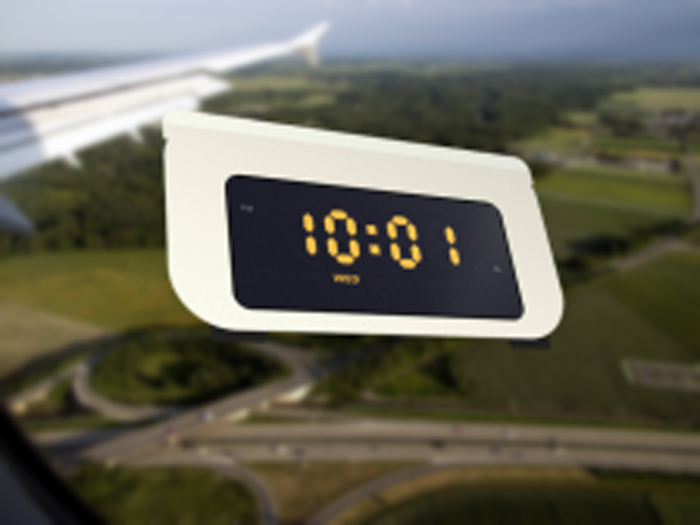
10:01
